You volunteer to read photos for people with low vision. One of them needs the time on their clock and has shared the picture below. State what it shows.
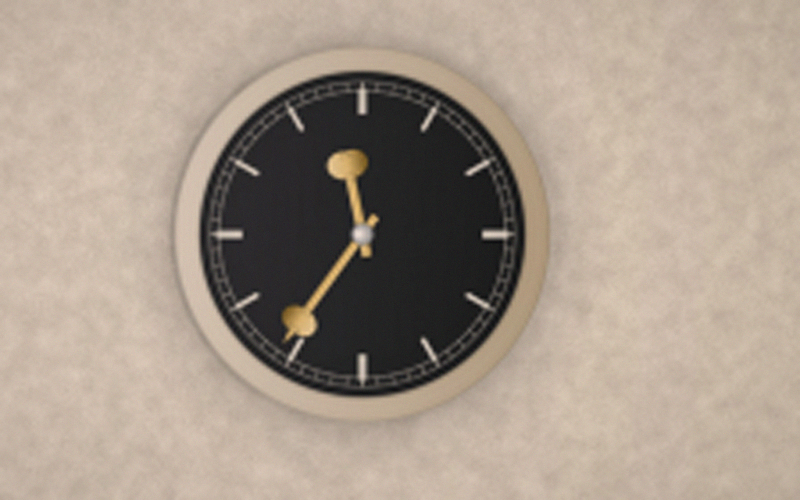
11:36
